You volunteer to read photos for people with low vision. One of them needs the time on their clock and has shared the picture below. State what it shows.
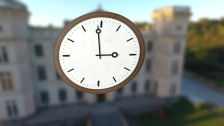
2:59
